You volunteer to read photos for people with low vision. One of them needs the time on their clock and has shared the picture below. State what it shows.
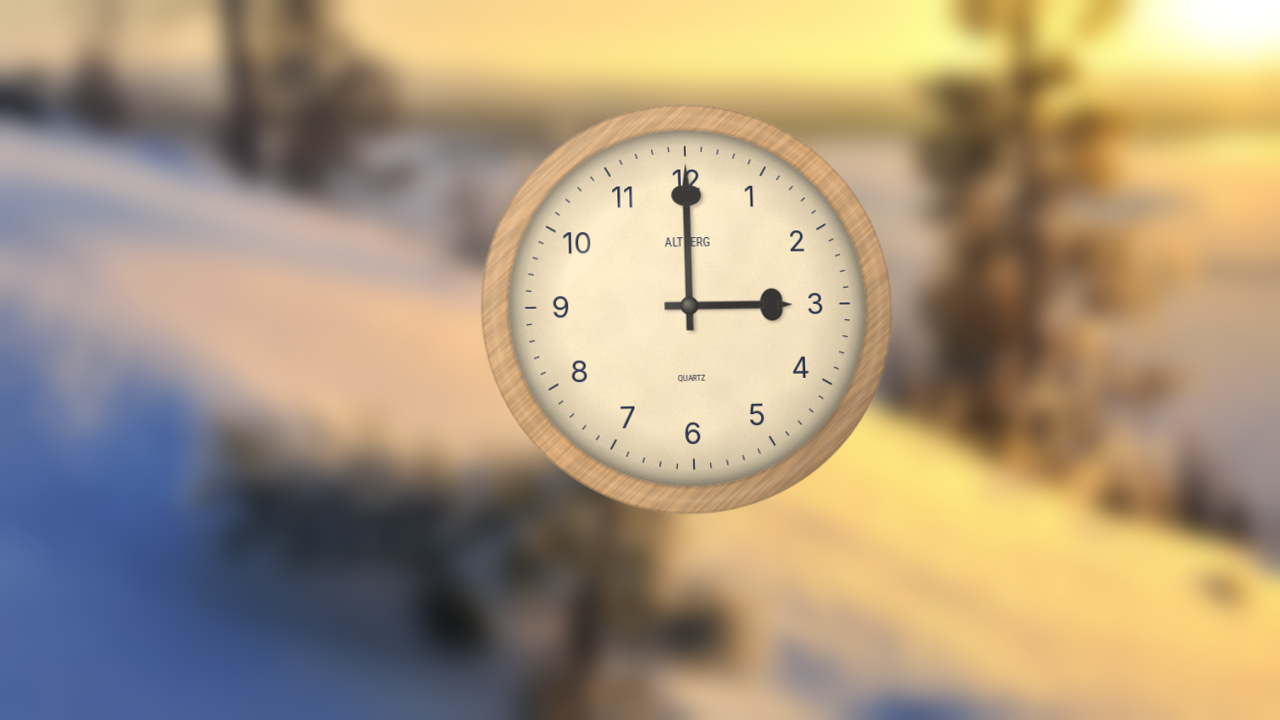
3:00
